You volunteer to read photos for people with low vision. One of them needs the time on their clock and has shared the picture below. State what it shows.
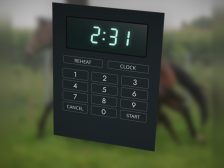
2:31
